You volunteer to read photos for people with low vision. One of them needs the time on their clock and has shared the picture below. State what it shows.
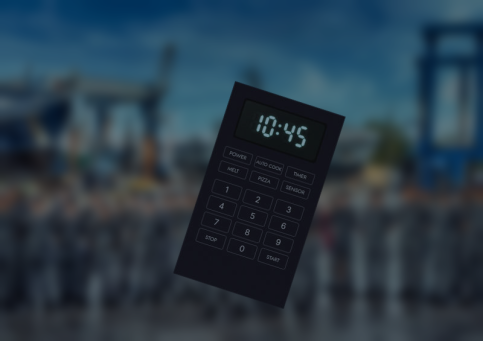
10:45
